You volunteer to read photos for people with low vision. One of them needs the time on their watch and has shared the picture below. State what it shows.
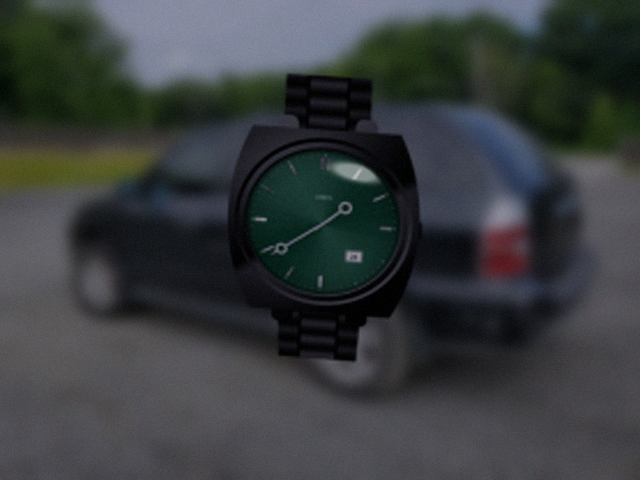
1:39
